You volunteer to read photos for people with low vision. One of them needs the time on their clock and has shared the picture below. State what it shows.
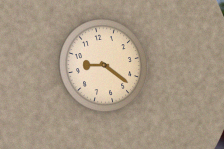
9:23
